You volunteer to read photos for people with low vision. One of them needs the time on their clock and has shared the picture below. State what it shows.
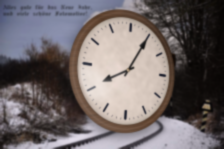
8:05
